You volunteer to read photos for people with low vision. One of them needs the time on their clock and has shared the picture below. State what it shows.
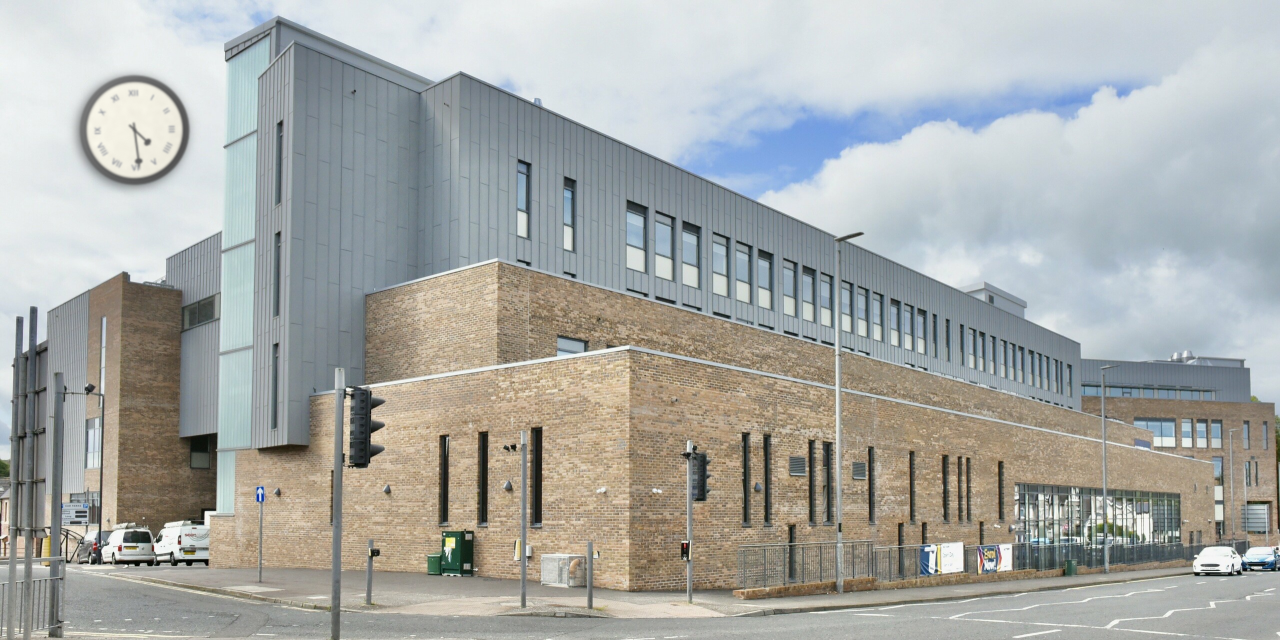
4:29
